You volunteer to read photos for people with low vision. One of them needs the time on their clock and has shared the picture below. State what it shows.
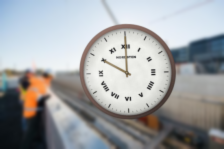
10:00
